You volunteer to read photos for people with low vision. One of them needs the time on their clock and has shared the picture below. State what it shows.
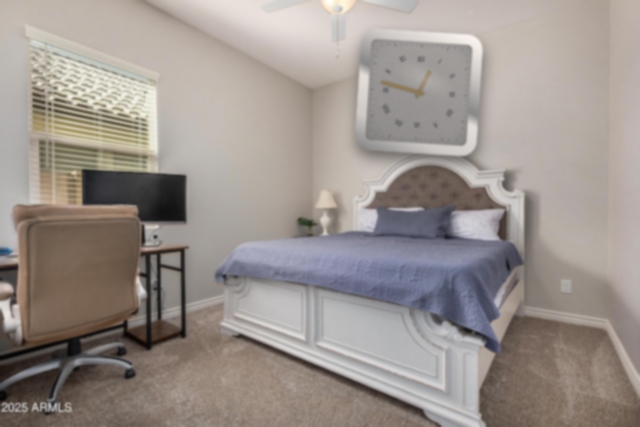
12:47
